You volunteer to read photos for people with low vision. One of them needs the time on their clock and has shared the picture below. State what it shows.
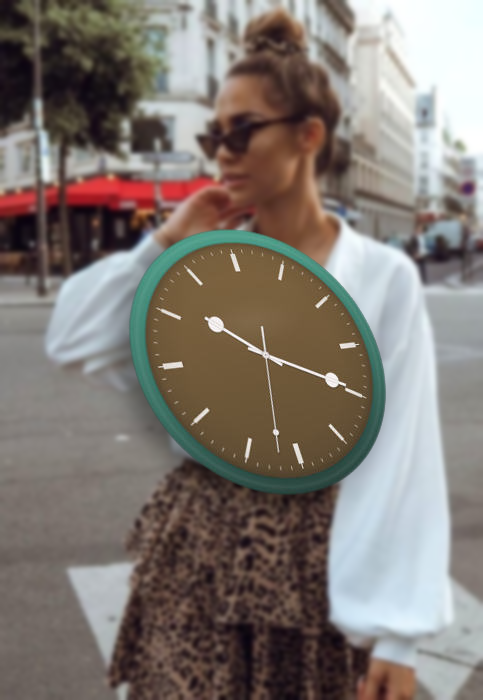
10:19:32
